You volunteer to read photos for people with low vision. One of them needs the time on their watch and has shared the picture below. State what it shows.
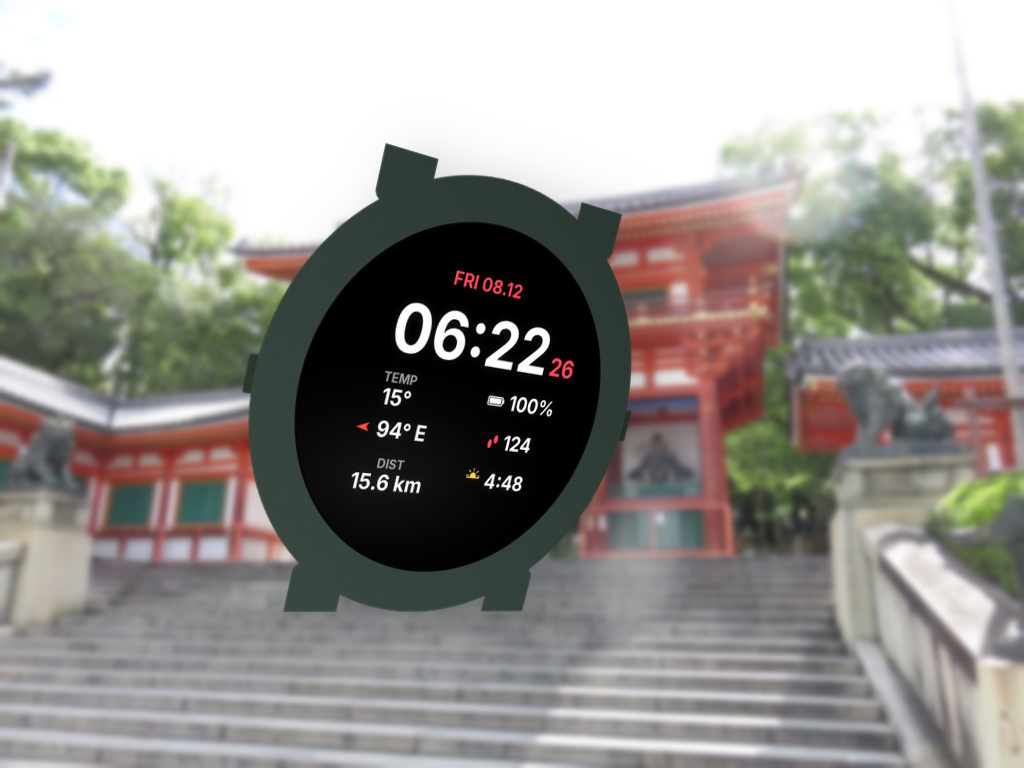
6:22:26
